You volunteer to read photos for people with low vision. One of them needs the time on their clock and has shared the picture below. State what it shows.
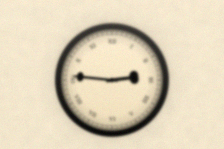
2:46
